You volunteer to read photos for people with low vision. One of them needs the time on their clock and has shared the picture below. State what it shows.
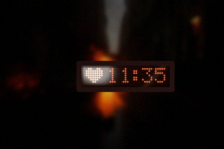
11:35
